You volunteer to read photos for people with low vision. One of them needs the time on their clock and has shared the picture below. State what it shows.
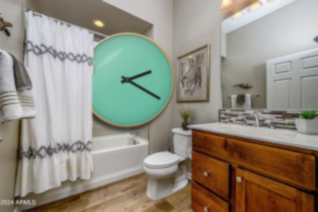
2:20
